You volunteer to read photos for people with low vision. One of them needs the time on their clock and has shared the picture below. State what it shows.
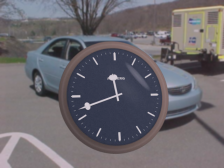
11:42
